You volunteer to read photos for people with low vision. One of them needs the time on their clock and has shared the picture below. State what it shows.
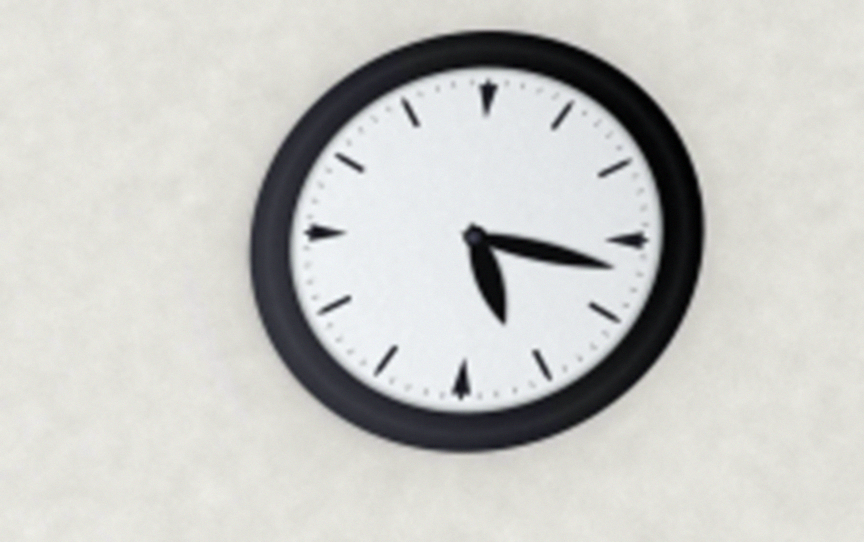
5:17
